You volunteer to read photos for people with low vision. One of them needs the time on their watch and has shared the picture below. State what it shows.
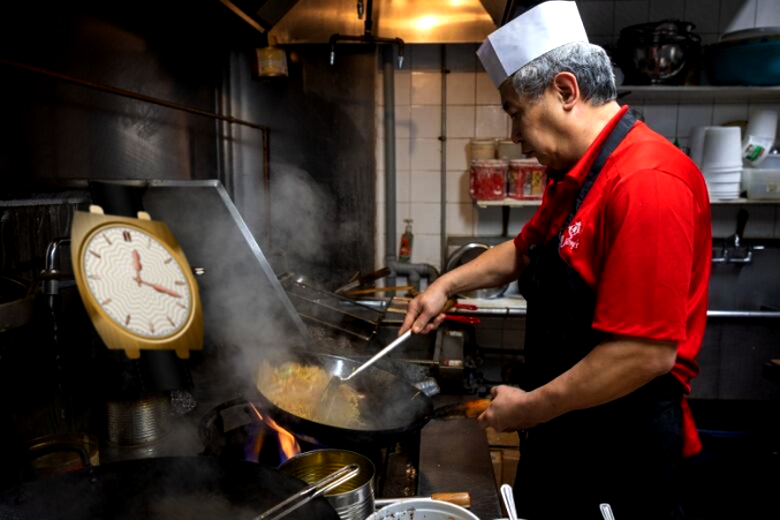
12:18
